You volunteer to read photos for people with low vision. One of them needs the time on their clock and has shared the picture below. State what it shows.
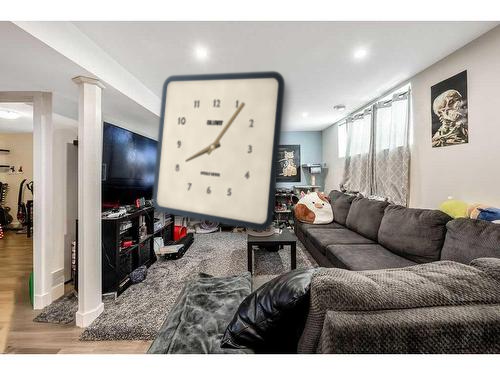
8:06
